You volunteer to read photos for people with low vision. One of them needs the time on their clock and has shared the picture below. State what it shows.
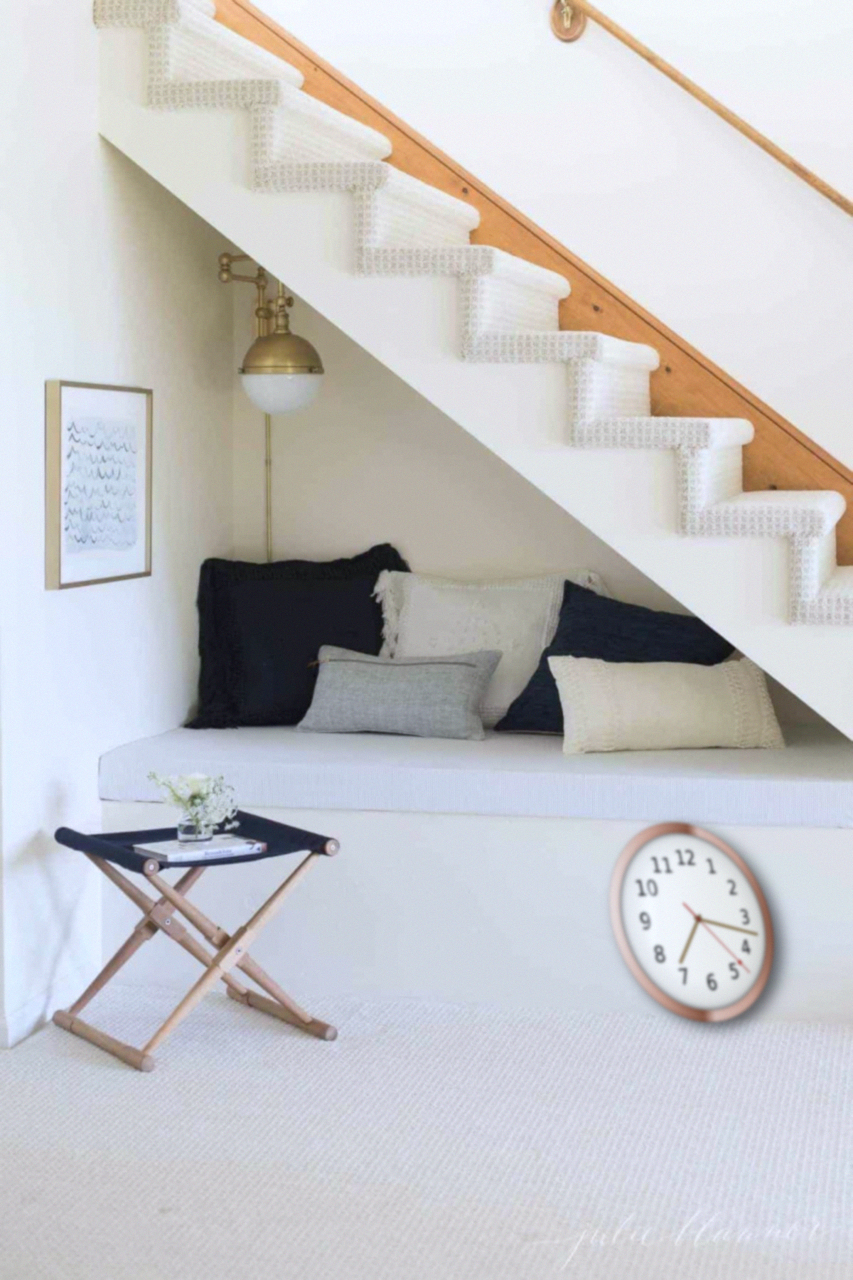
7:17:23
